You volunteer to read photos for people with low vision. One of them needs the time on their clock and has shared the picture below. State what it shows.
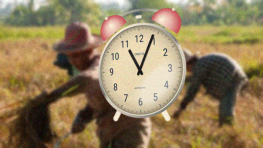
11:04
